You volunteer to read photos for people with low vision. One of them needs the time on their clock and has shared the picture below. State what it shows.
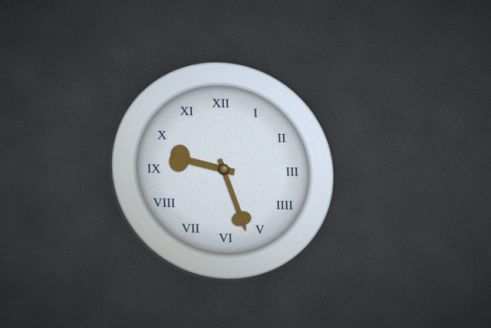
9:27
